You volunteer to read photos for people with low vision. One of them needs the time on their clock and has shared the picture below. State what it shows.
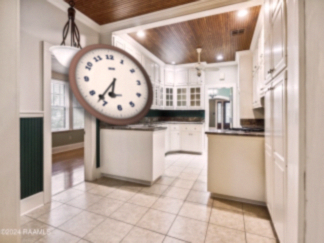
6:37
